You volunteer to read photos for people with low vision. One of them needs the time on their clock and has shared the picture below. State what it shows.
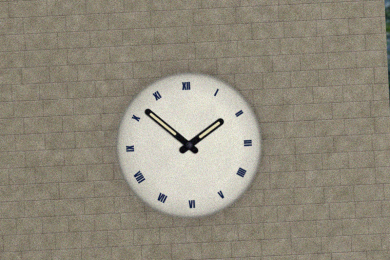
1:52
